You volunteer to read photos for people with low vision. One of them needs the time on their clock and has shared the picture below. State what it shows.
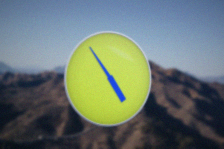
4:54
